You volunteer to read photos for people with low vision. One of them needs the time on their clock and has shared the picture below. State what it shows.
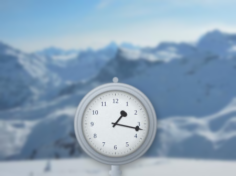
1:17
